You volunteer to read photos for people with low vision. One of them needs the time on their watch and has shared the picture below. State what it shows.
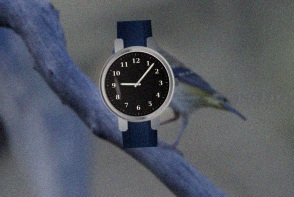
9:07
